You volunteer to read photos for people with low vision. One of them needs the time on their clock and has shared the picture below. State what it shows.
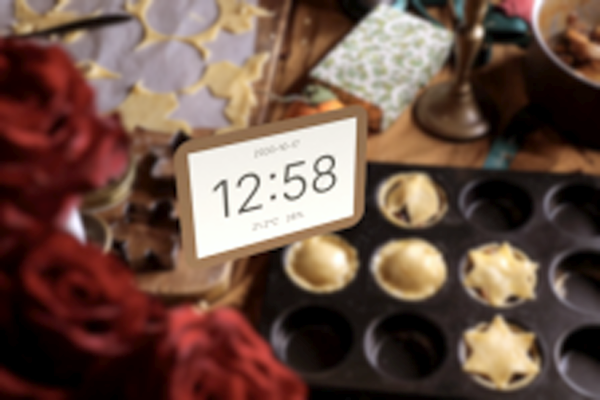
12:58
